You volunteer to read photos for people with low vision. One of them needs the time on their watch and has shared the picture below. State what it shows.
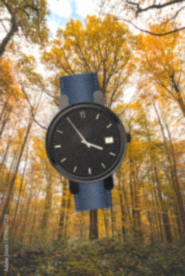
3:55
